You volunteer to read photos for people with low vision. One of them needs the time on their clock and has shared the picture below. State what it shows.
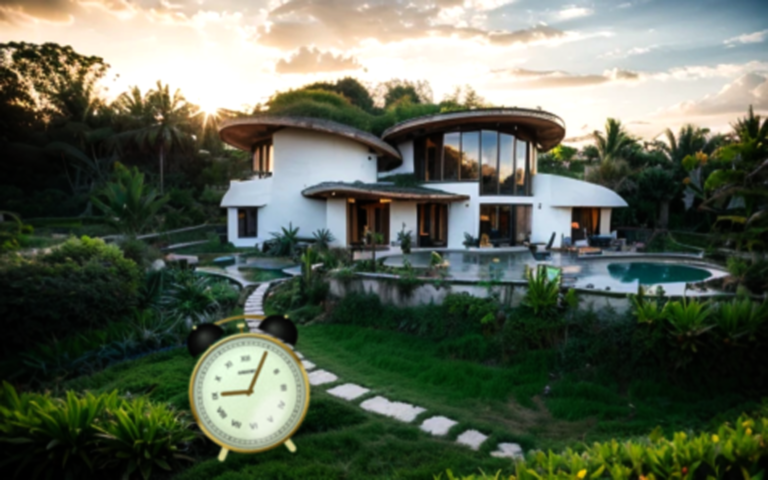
9:05
